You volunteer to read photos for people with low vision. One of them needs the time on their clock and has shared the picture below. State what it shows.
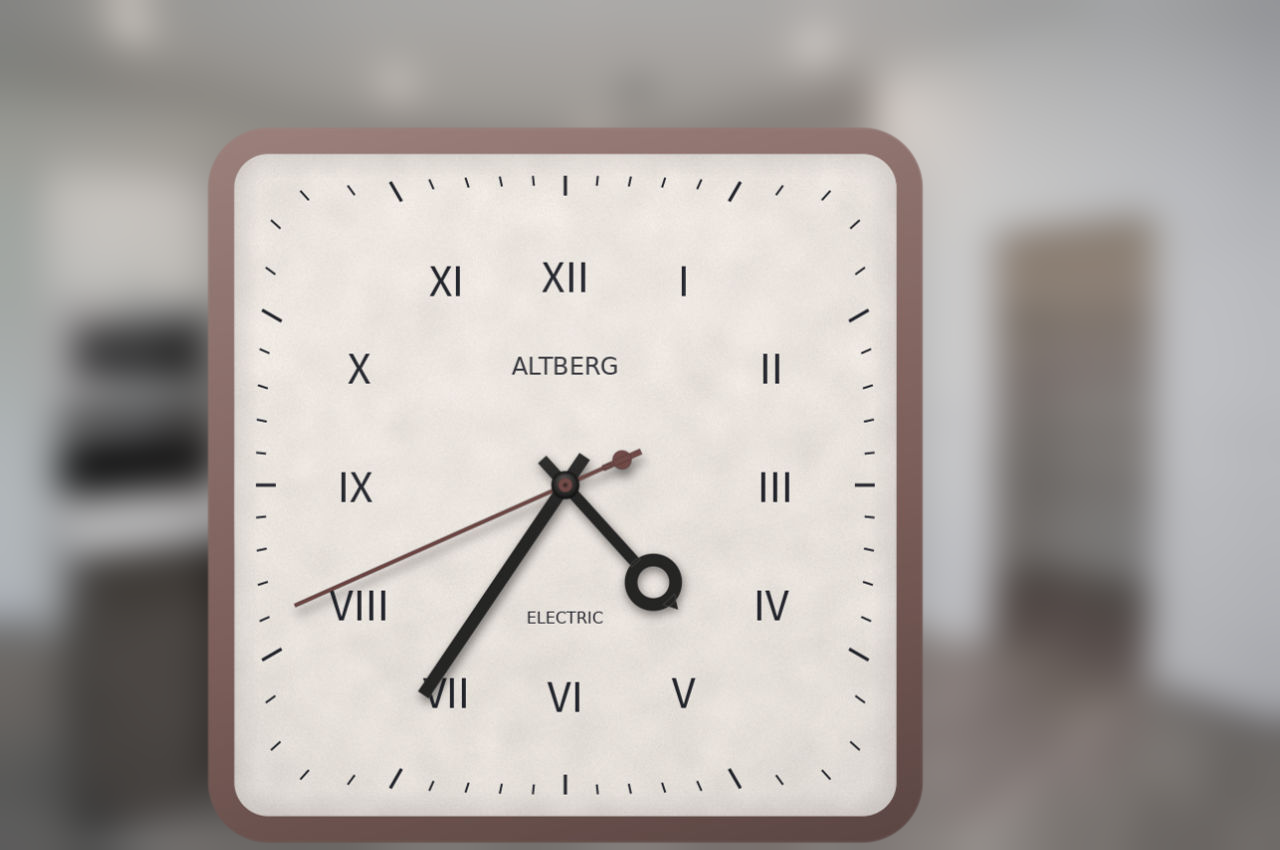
4:35:41
